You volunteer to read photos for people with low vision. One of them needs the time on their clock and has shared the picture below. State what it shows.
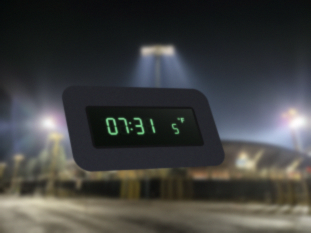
7:31
